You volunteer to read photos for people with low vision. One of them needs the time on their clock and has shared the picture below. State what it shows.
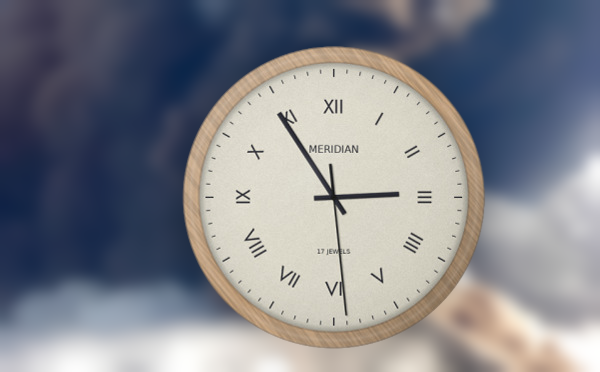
2:54:29
